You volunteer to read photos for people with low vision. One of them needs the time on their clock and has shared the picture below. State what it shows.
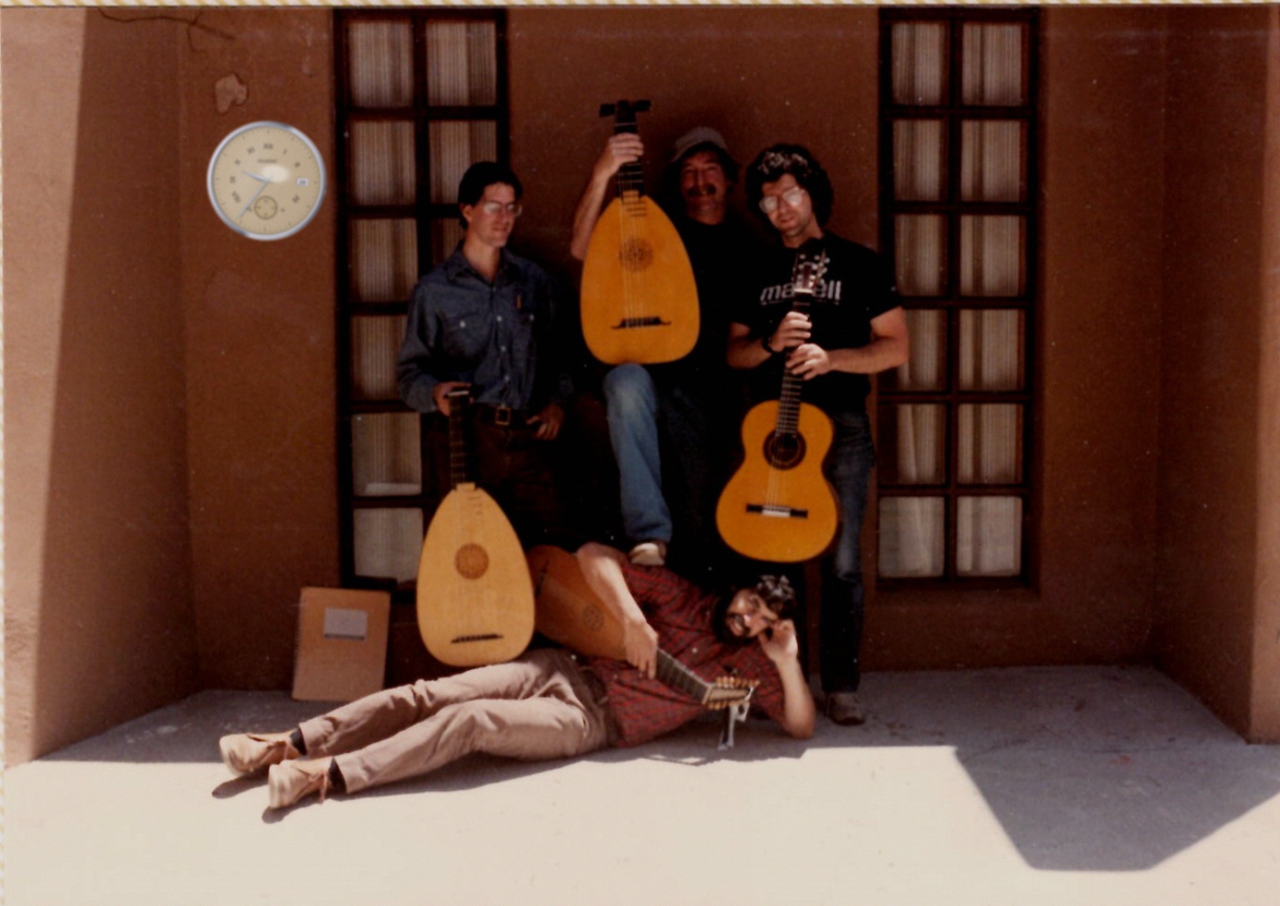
9:36
